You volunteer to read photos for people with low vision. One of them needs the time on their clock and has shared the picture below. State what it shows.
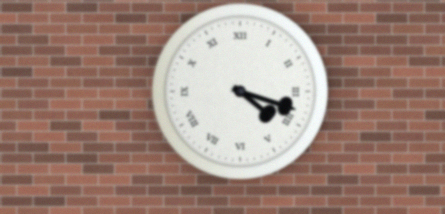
4:18
